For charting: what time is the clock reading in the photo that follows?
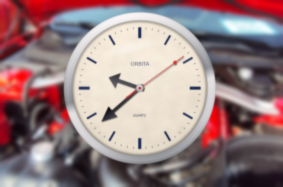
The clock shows 9:38:09
